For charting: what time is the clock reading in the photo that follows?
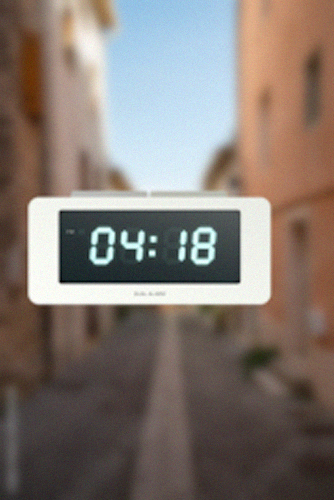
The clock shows 4:18
